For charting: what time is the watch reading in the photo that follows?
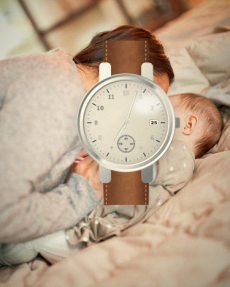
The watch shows 7:03
